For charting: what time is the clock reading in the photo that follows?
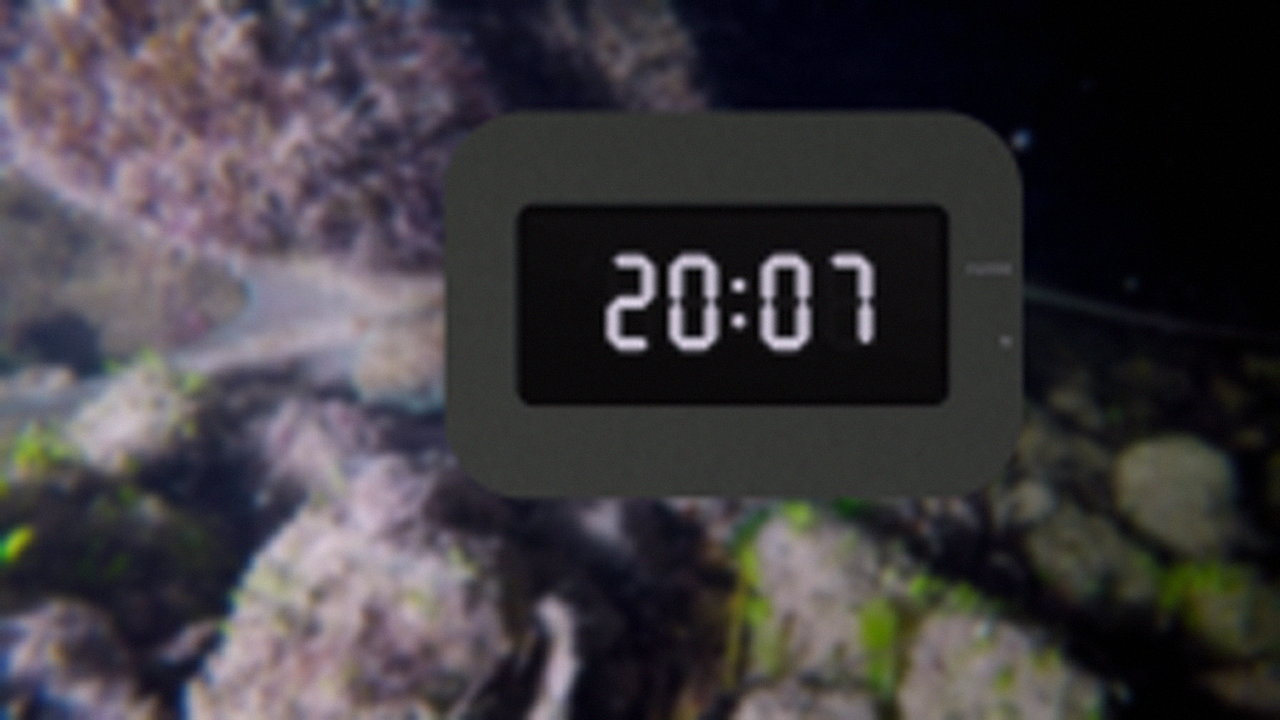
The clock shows 20:07
